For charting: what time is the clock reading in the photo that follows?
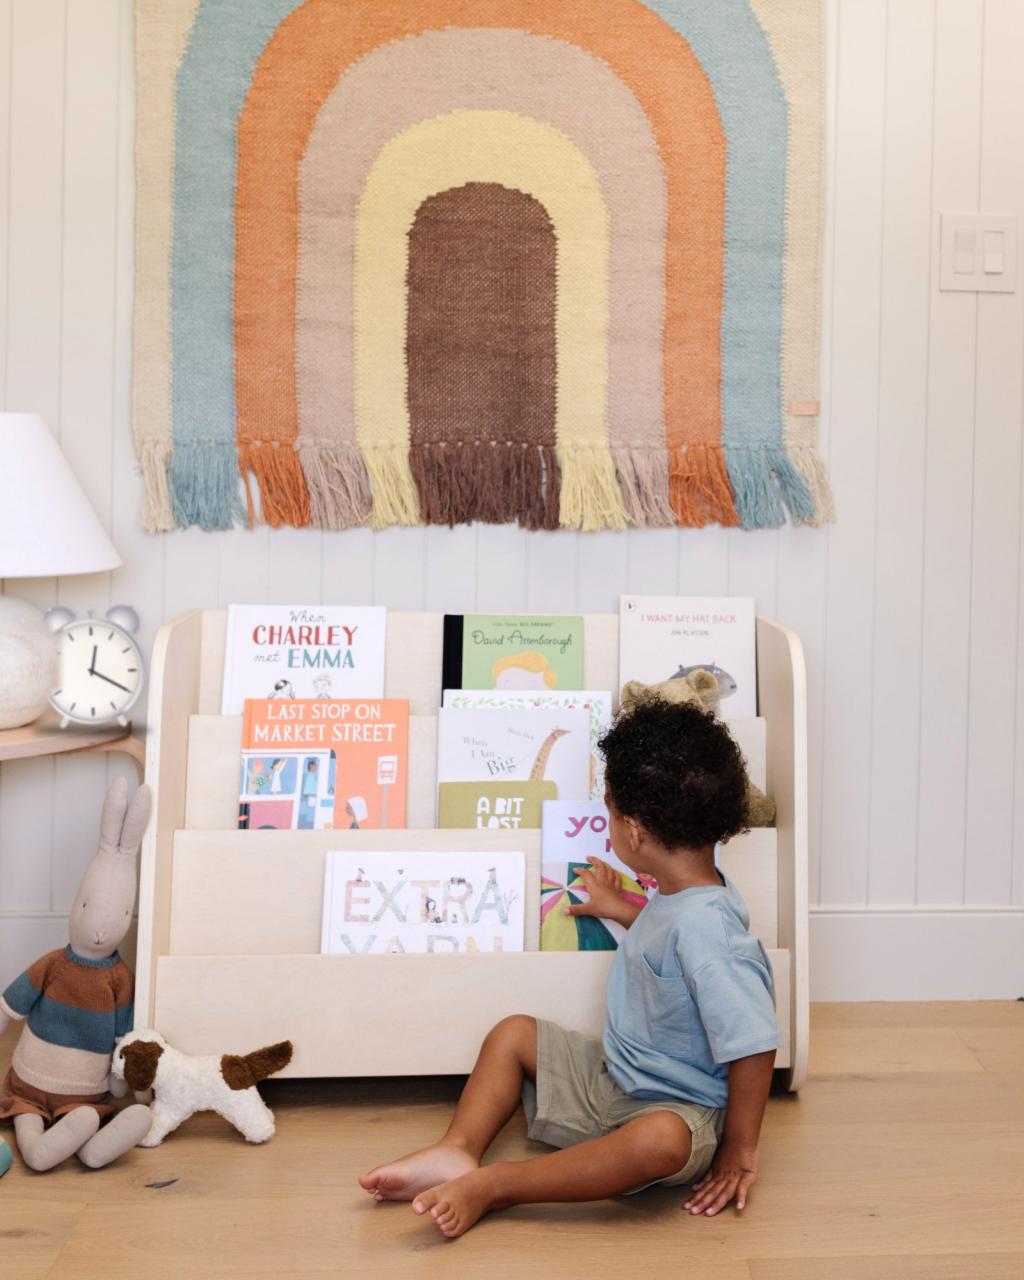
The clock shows 12:20
